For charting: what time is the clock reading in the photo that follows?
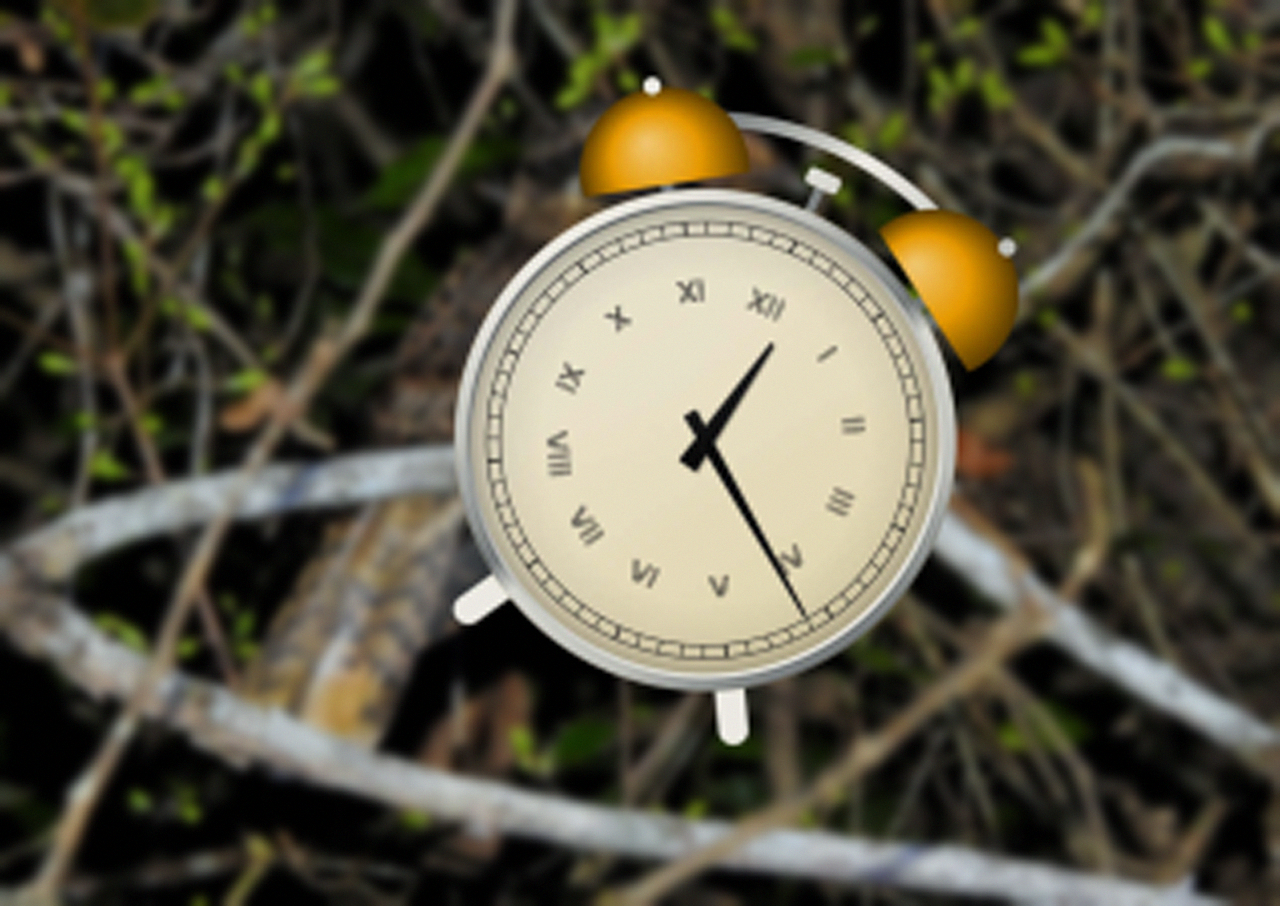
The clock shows 12:21
